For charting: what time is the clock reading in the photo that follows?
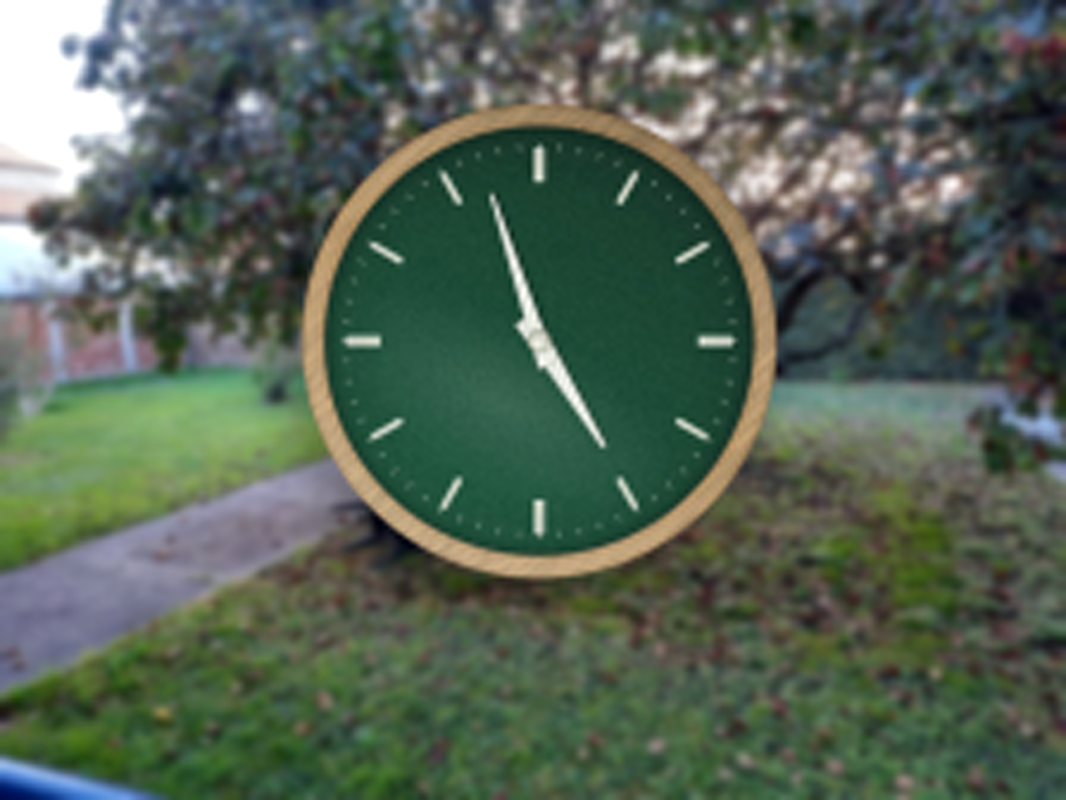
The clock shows 4:57
